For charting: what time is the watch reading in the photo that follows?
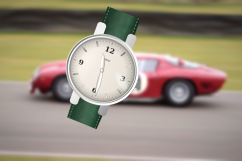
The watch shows 11:29
